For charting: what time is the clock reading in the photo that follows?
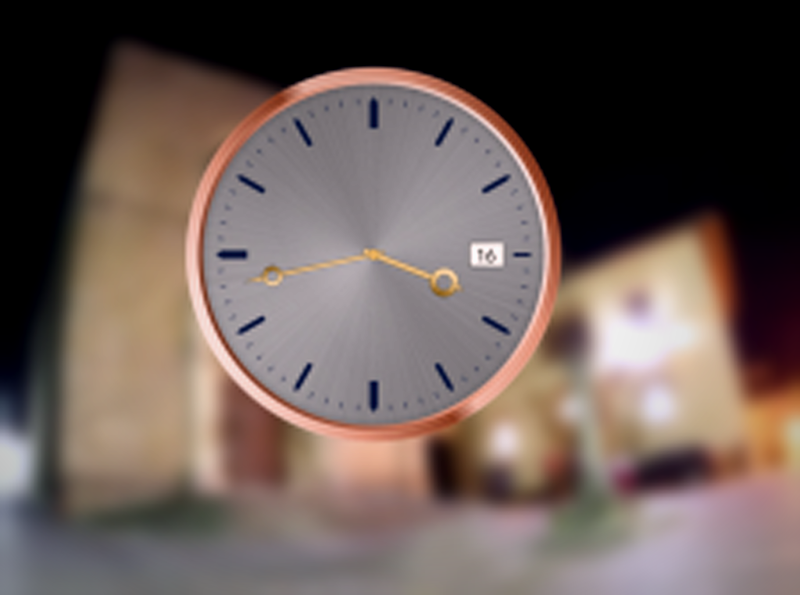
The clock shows 3:43
